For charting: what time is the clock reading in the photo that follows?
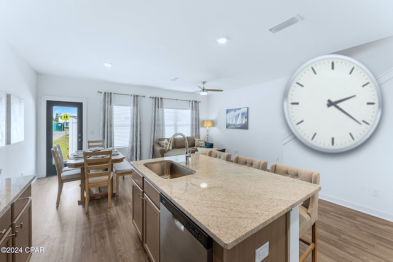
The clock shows 2:21
